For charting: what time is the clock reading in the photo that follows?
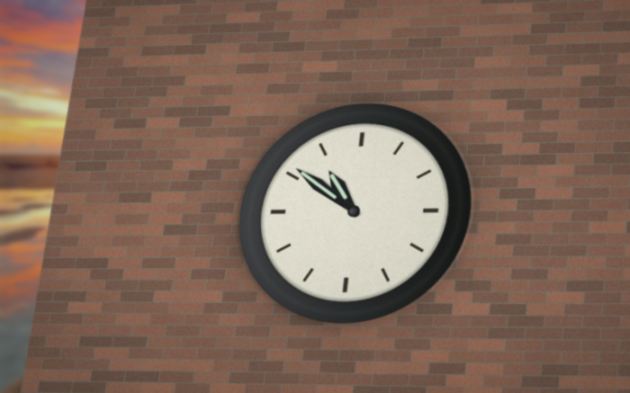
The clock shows 10:51
